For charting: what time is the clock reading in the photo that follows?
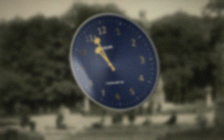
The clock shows 10:57
